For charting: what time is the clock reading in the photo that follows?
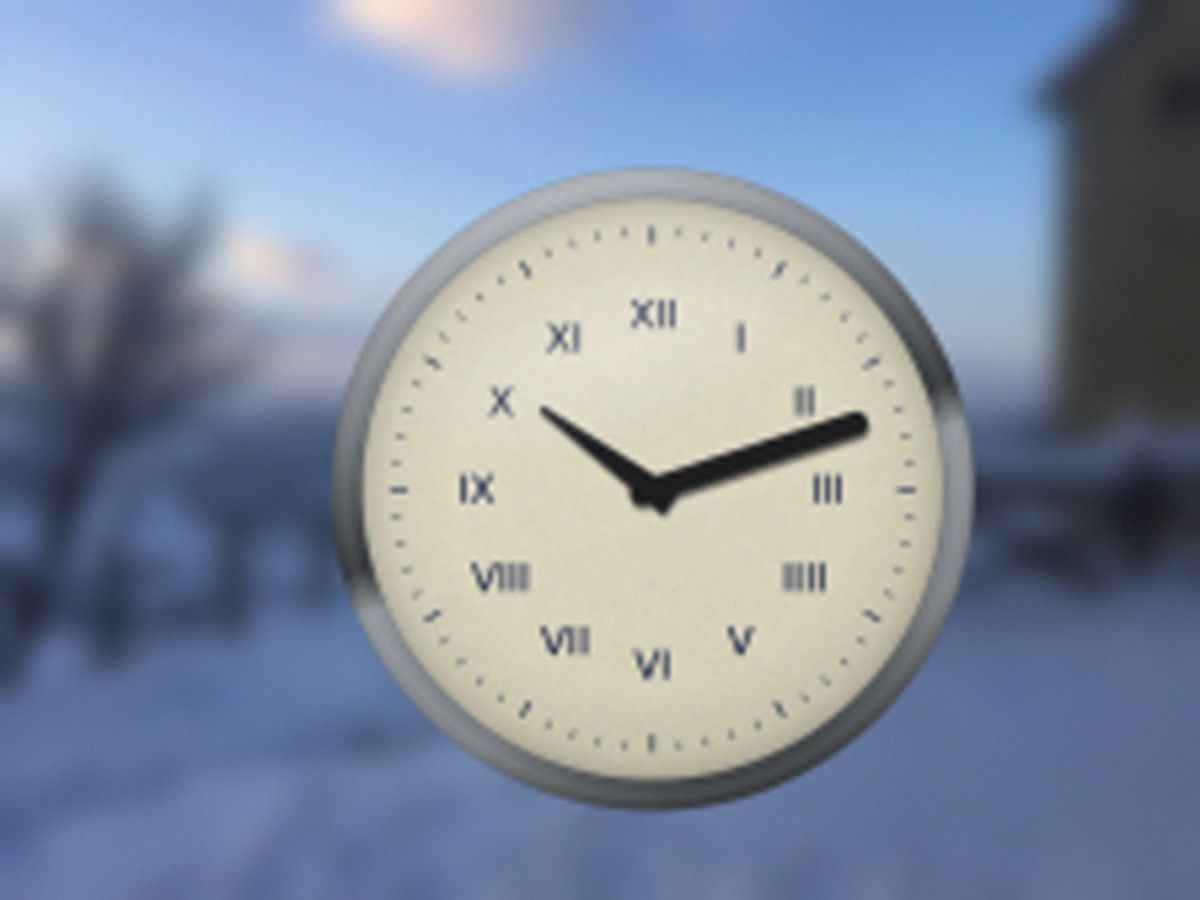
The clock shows 10:12
